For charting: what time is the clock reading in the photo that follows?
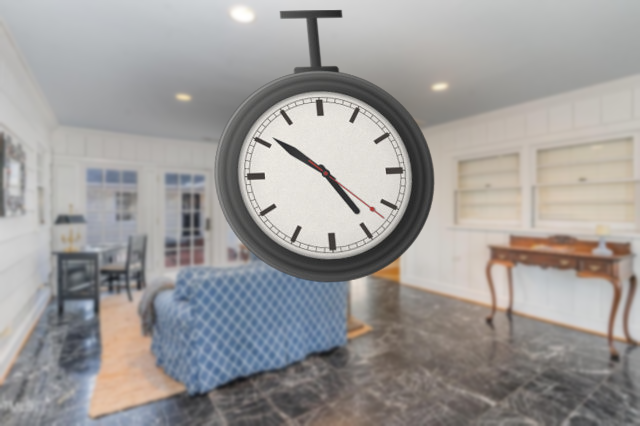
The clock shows 4:51:22
